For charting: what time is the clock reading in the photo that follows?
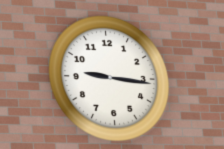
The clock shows 9:16
